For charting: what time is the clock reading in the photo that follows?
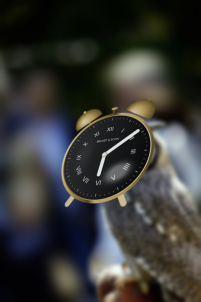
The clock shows 6:09
